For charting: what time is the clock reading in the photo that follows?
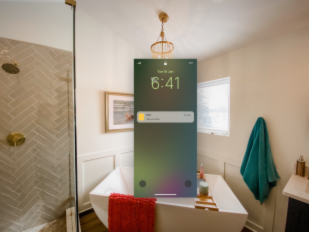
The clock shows 6:41
